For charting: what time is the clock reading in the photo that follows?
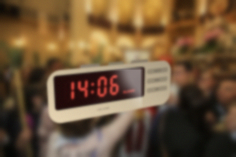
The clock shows 14:06
